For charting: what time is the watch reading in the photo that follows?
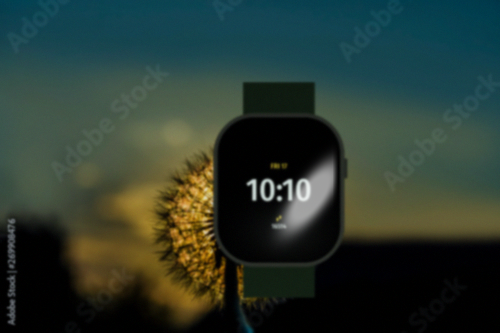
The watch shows 10:10
